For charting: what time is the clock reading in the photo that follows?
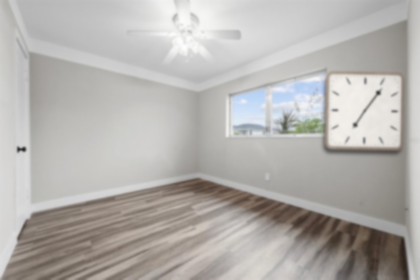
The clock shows 7:06
